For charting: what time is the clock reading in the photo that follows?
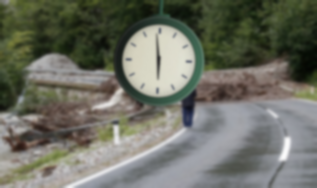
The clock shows 5:59
